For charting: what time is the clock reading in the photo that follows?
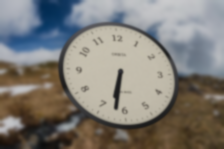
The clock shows 6:32
